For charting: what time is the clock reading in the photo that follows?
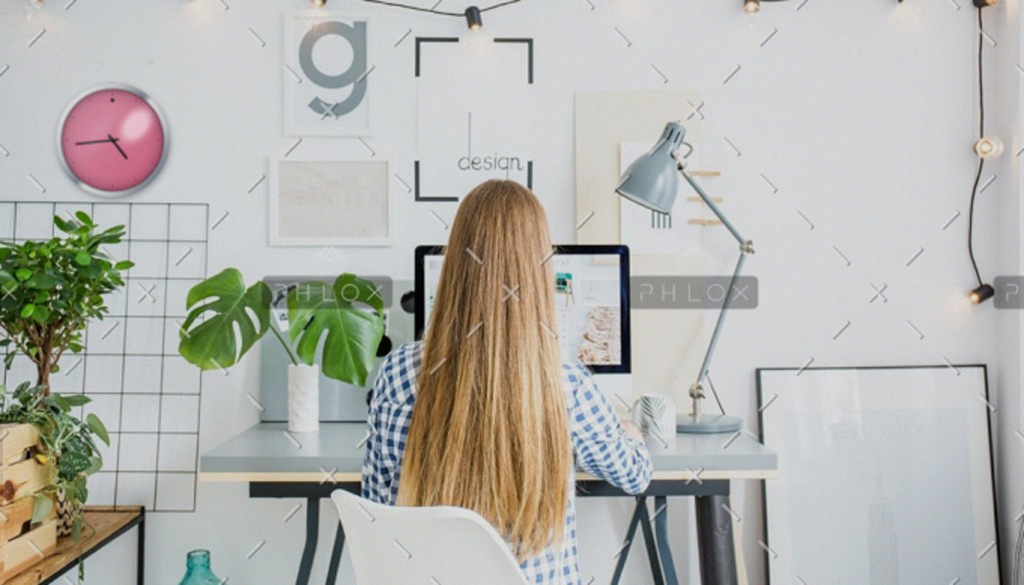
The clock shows 4:44
